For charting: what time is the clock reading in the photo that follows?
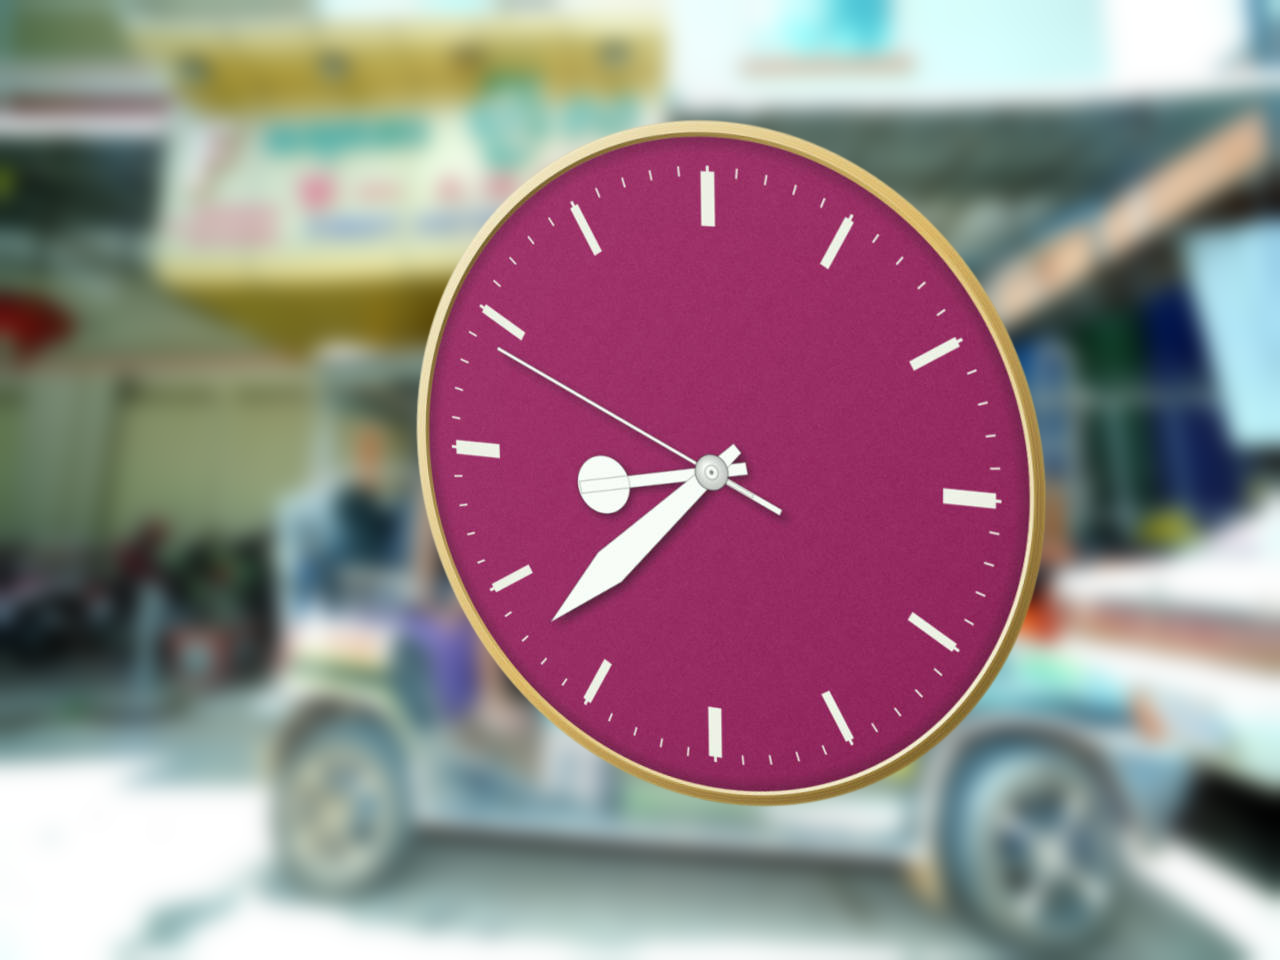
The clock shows 8:37:49
